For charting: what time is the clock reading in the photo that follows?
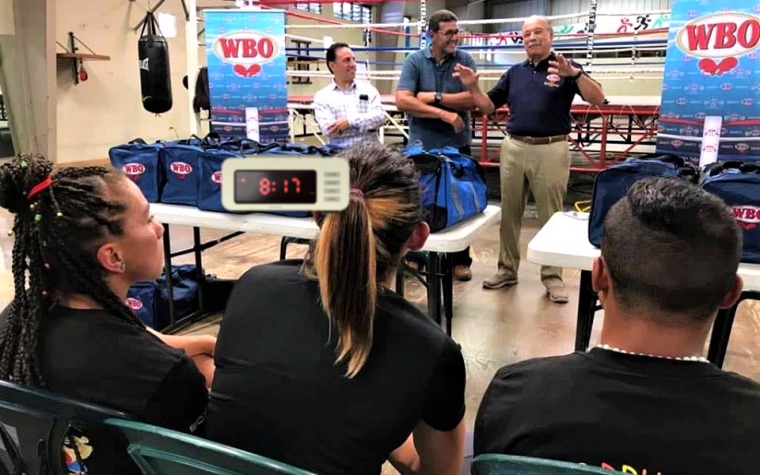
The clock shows 8:17
